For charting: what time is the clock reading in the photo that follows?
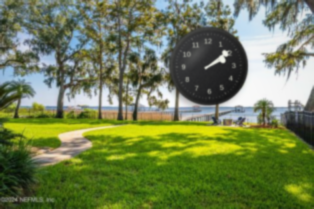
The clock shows 2:09
